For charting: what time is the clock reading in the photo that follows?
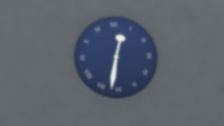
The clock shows 12:32
